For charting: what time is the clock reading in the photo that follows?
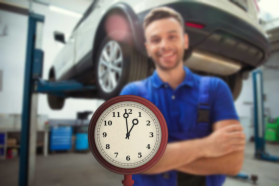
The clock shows 12:59
